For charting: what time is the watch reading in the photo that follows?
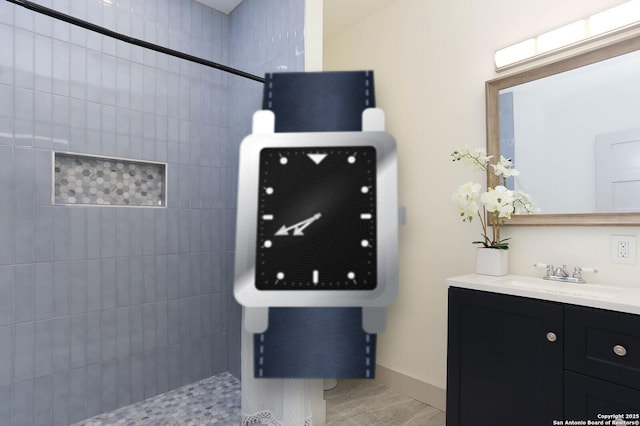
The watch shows 7:41
